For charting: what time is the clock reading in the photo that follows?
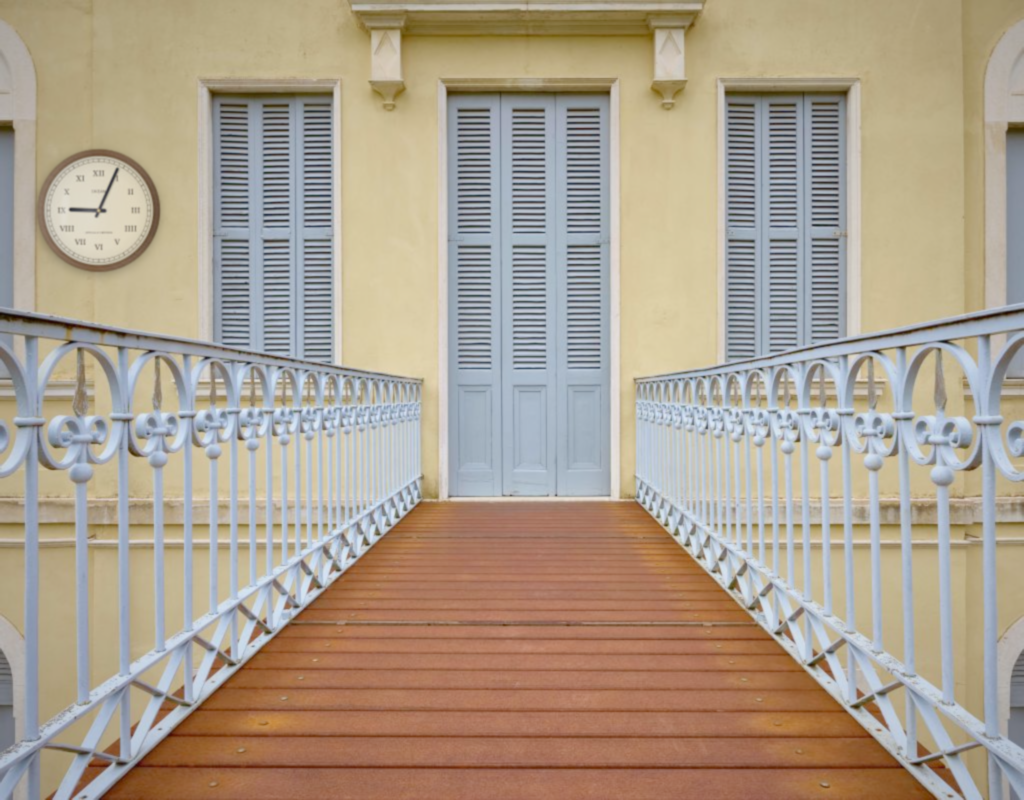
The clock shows 9:04
